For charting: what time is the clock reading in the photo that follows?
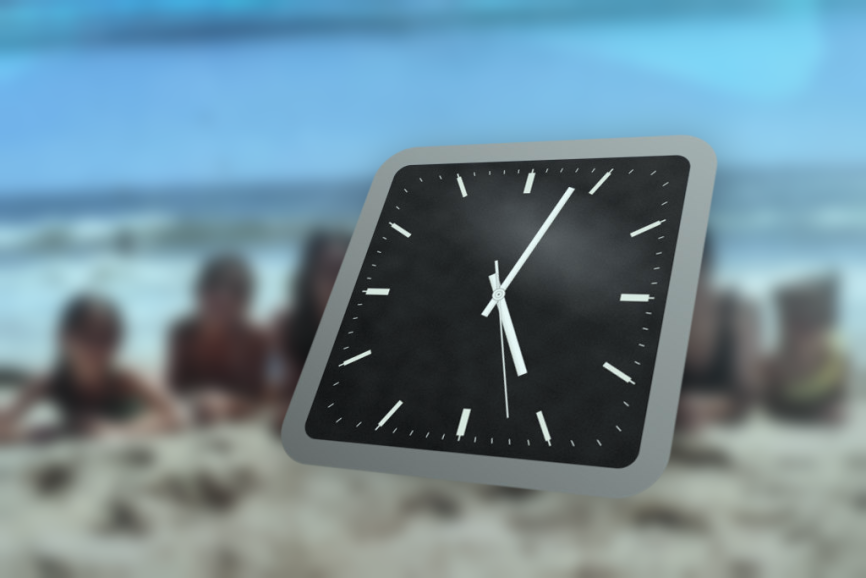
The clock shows 5:03:27
